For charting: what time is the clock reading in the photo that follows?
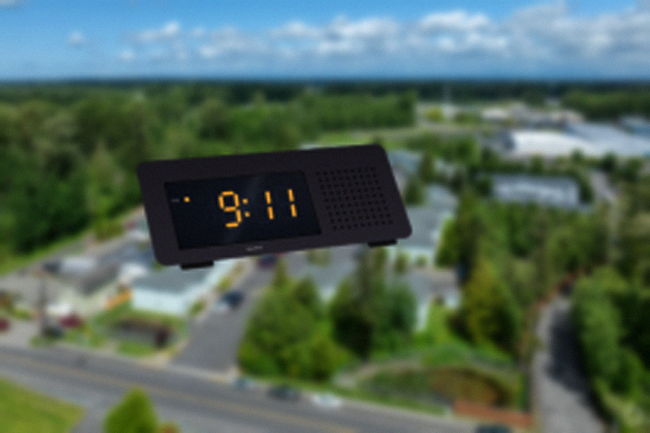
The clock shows 9:11
